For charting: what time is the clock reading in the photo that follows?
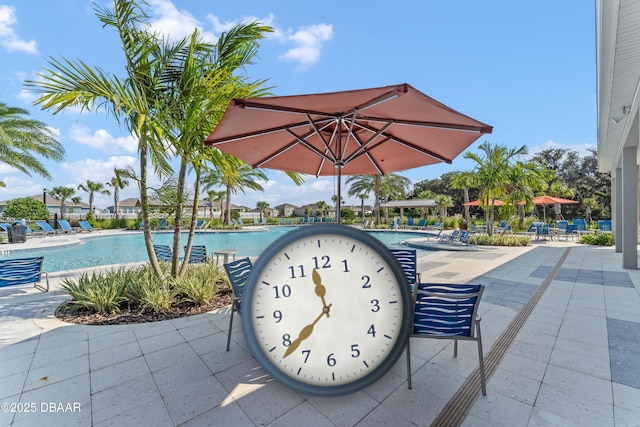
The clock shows 11:38
